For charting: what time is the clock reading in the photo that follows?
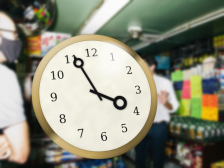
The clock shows 3:56
